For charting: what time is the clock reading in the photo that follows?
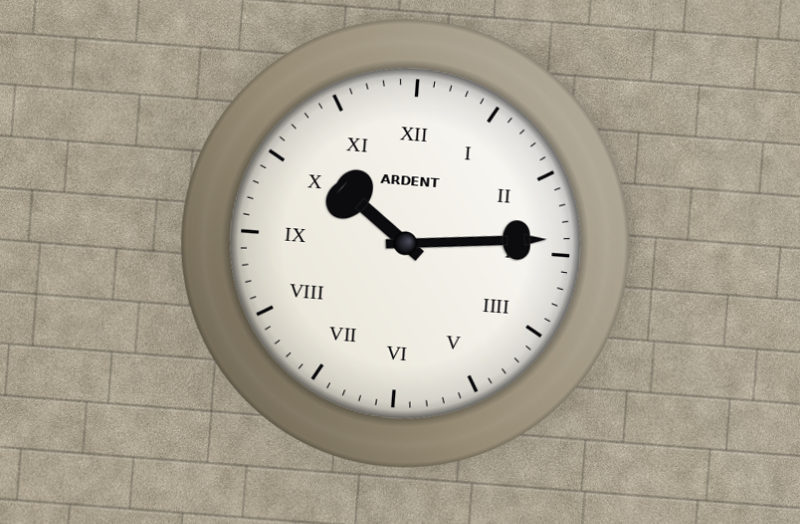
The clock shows 10:14
